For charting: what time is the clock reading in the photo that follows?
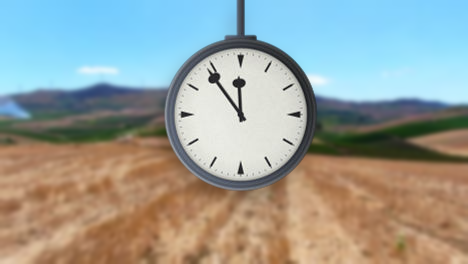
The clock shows 11:54
